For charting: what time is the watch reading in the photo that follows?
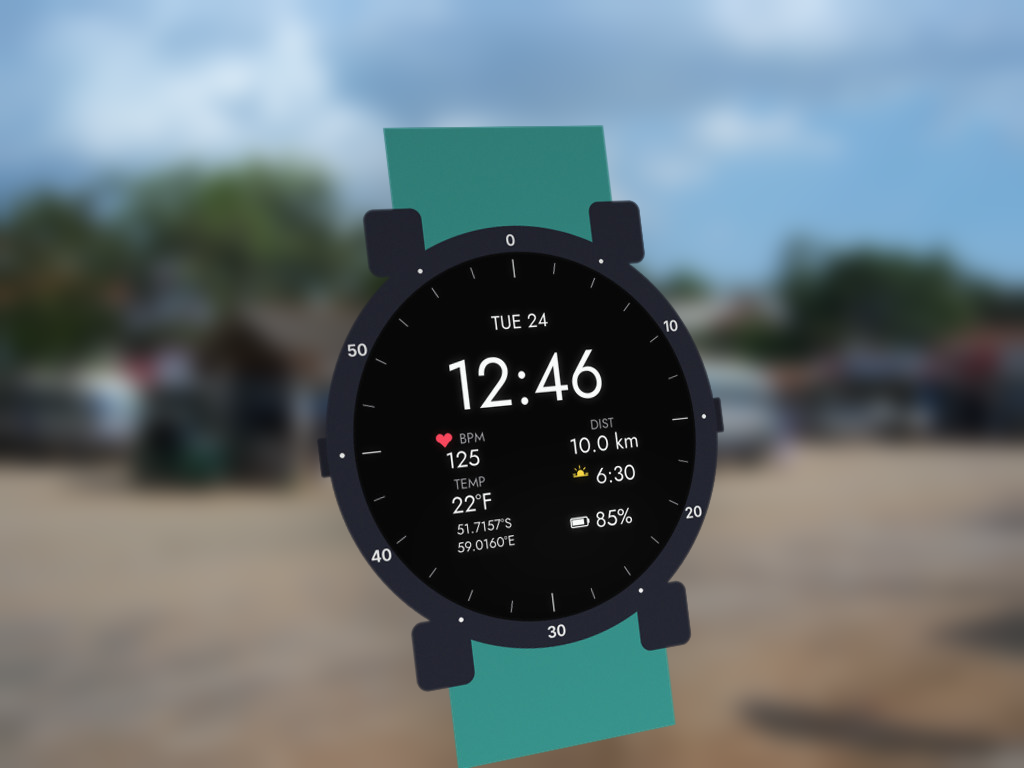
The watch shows 12:46
